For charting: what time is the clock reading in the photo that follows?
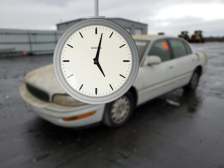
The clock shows 5:02
